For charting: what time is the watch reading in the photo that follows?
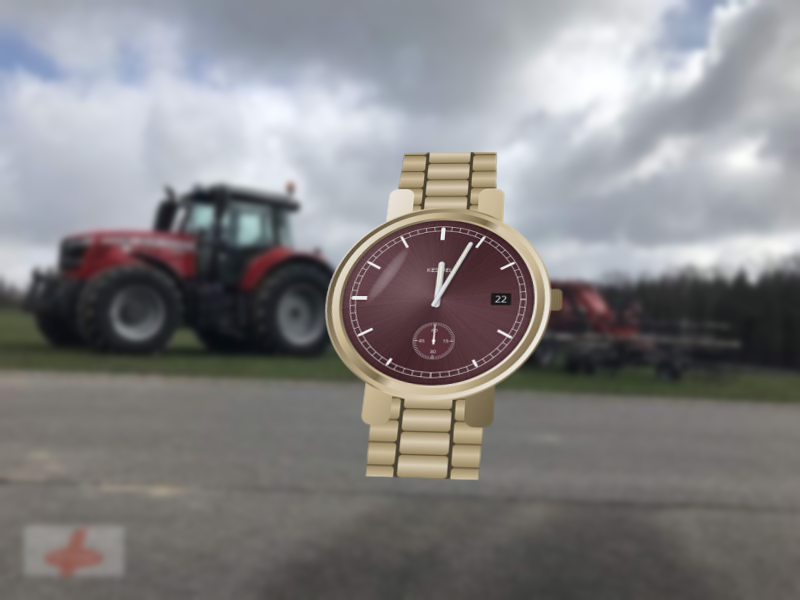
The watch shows 12:04
